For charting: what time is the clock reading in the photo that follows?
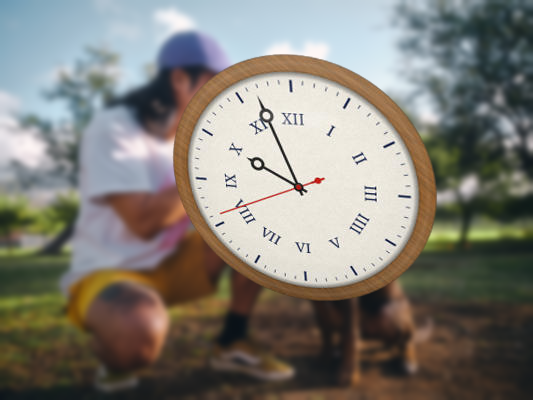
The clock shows 9:56:41
